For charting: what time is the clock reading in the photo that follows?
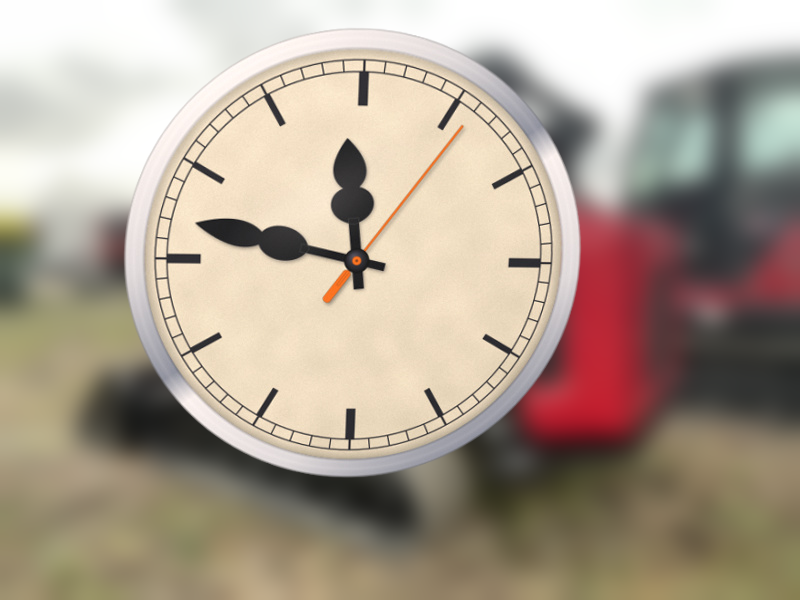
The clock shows 11:47:06
